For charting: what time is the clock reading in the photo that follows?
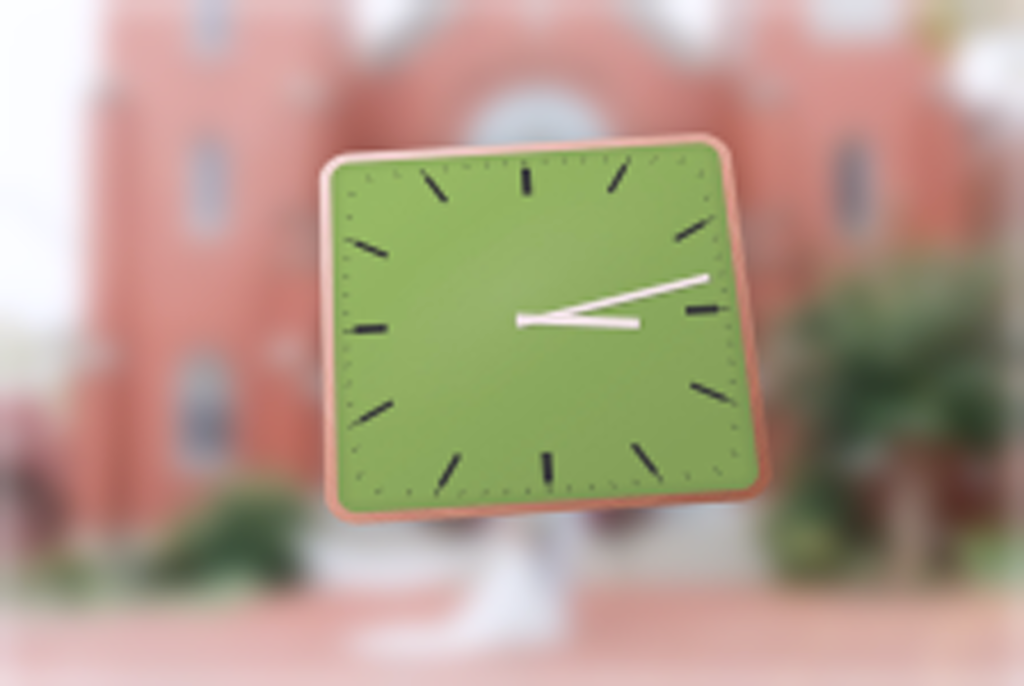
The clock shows 3:13
